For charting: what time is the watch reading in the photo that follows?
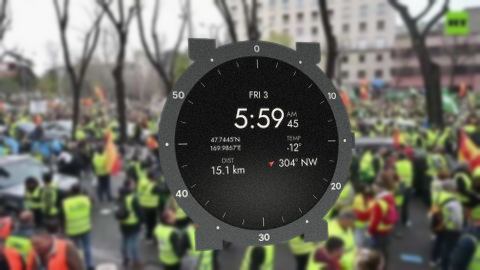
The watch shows 5:59:45
